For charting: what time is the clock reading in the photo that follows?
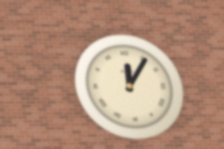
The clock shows 12:06
